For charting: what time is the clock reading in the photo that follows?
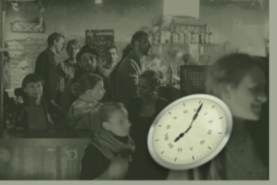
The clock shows 7:01
